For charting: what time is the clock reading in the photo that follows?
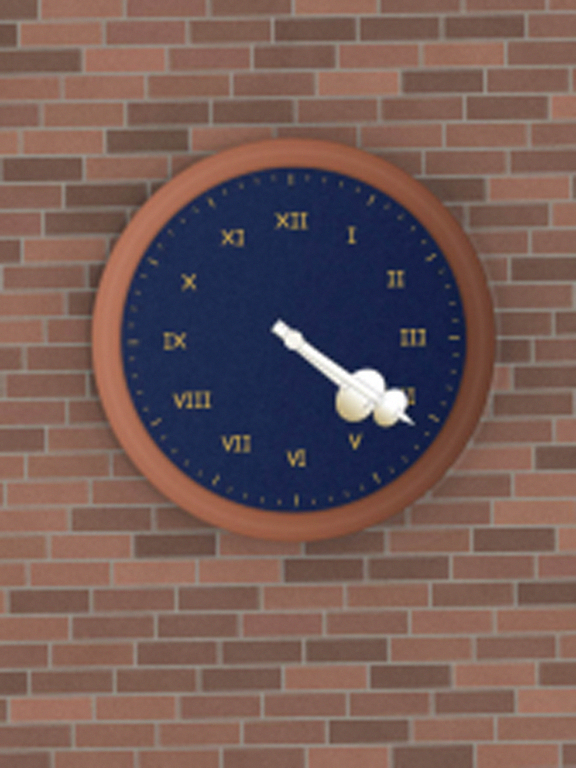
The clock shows 4:21
